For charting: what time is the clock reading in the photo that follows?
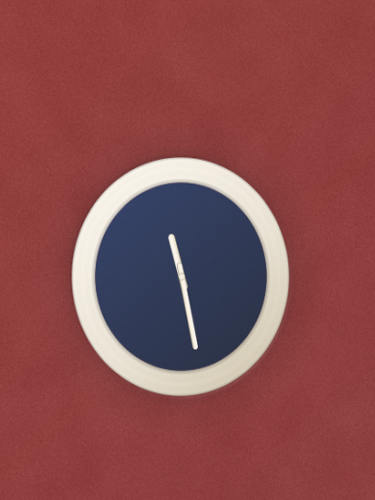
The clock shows 11:28
